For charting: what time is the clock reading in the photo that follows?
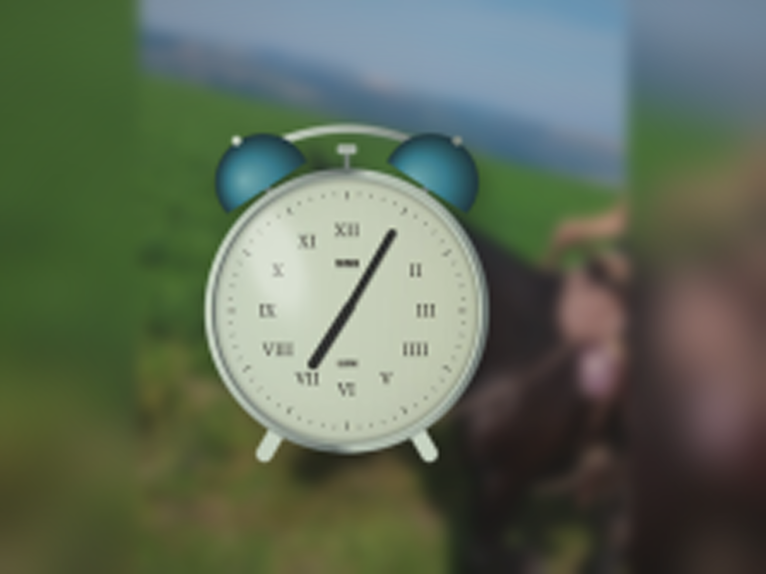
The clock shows 7:05
